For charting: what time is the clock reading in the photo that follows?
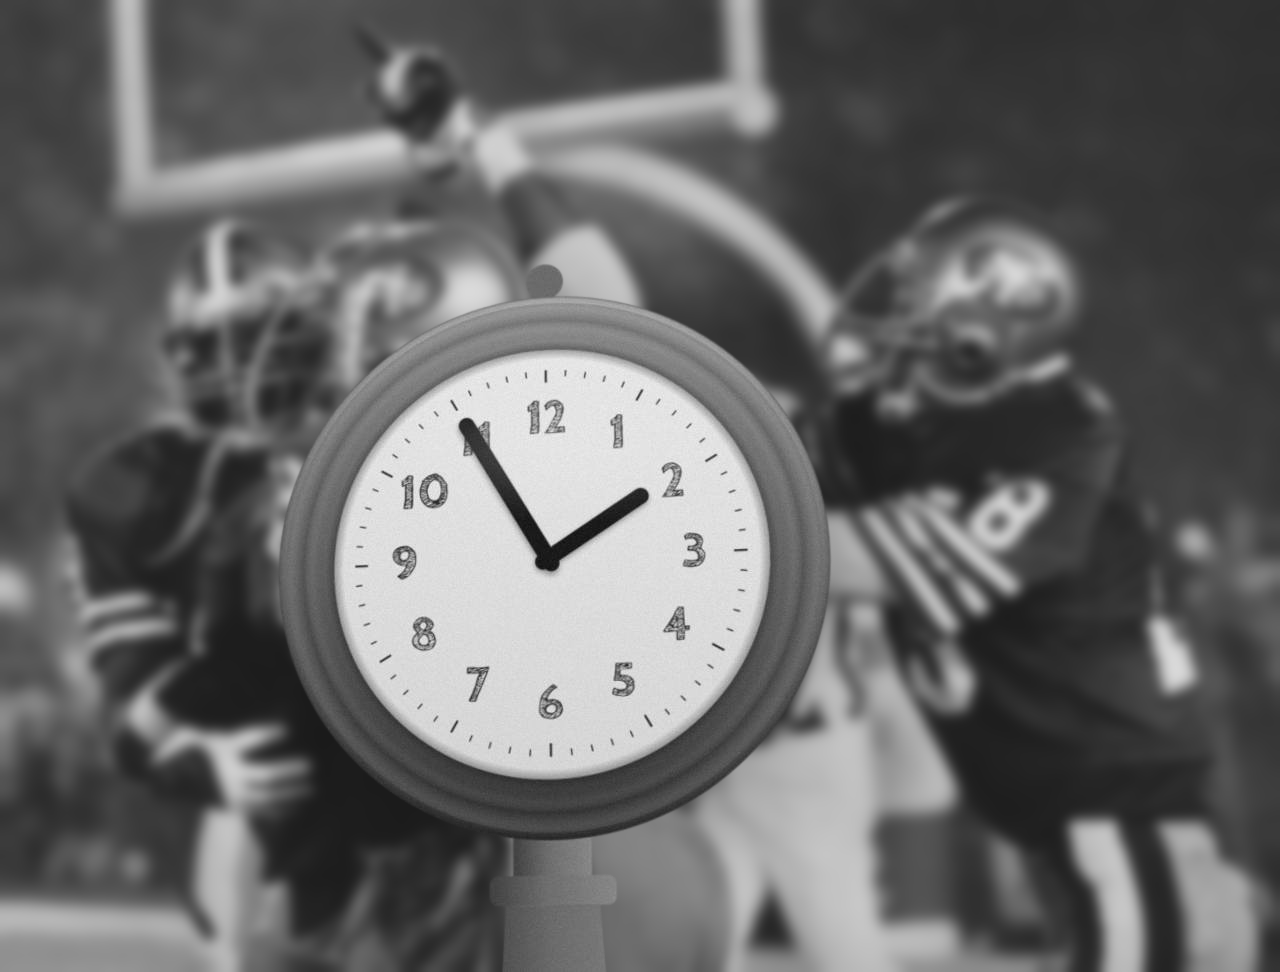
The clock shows 1:55
